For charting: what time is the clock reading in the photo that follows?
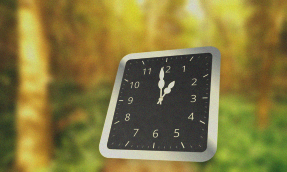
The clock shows 12:59
